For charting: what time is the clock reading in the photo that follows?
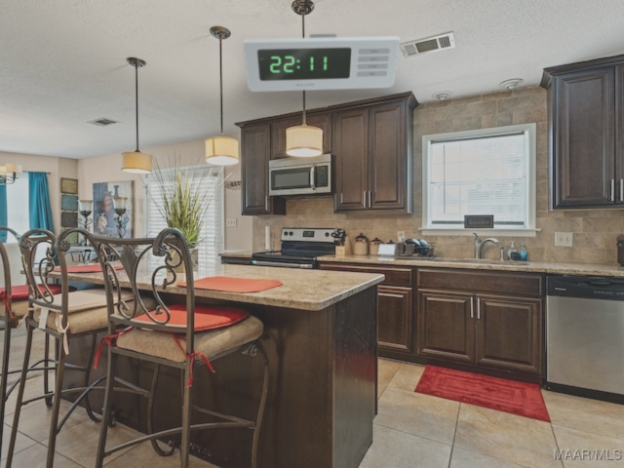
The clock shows 22:11
